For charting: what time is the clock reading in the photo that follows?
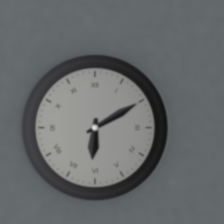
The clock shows 6:10
